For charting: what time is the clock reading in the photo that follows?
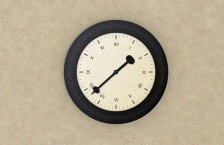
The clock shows 1:38
